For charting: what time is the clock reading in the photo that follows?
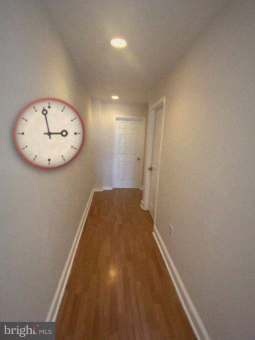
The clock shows 2:58
